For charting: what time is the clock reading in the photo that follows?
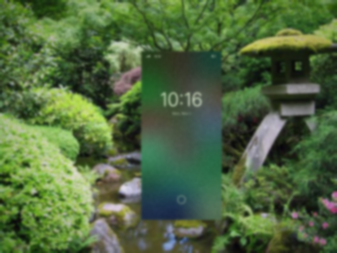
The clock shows 10:16
